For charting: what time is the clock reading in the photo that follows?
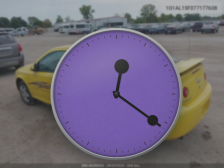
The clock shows 12:21
